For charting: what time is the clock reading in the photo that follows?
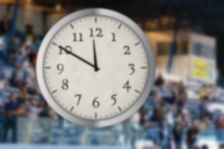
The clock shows 11:50
